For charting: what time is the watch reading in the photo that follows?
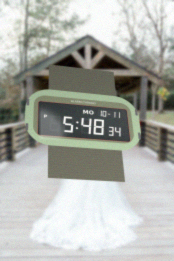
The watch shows 5:48:34
